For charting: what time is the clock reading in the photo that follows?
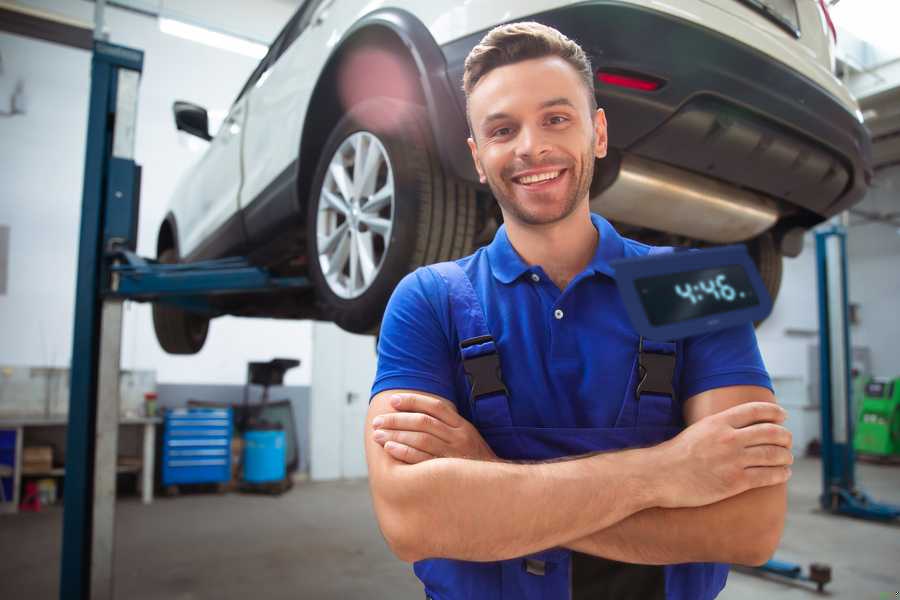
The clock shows 4:46
